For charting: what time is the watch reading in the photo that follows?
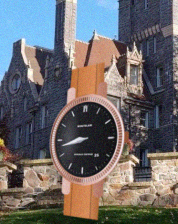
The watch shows 8:43
